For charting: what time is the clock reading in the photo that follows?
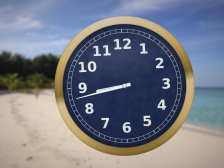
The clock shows 8:43
